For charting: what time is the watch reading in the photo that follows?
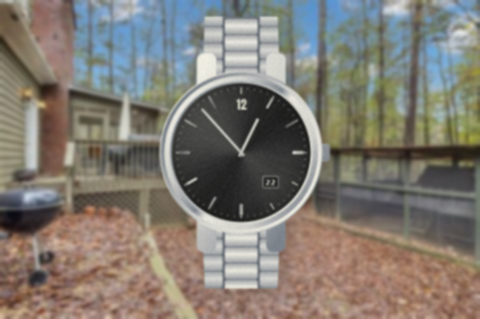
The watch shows 12:53
